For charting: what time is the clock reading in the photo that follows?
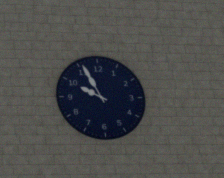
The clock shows 9:56
